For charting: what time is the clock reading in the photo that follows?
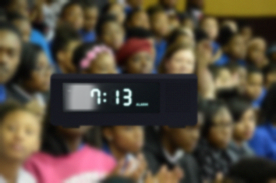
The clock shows 7:13
